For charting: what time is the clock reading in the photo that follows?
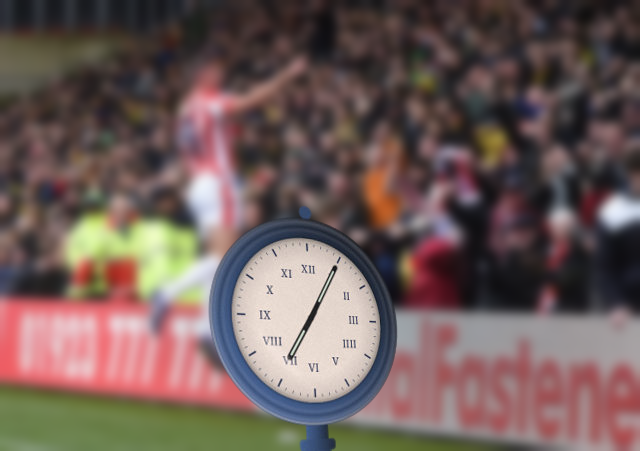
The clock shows 7:05
